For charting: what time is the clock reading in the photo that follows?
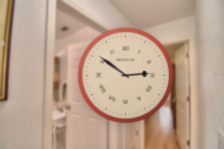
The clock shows 2:51
